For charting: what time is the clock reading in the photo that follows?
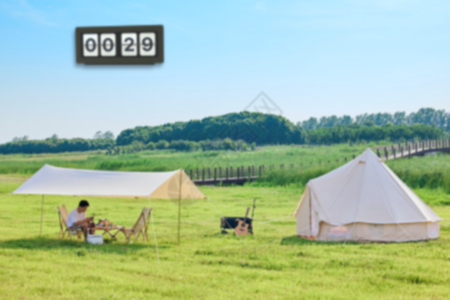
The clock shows 0:29
